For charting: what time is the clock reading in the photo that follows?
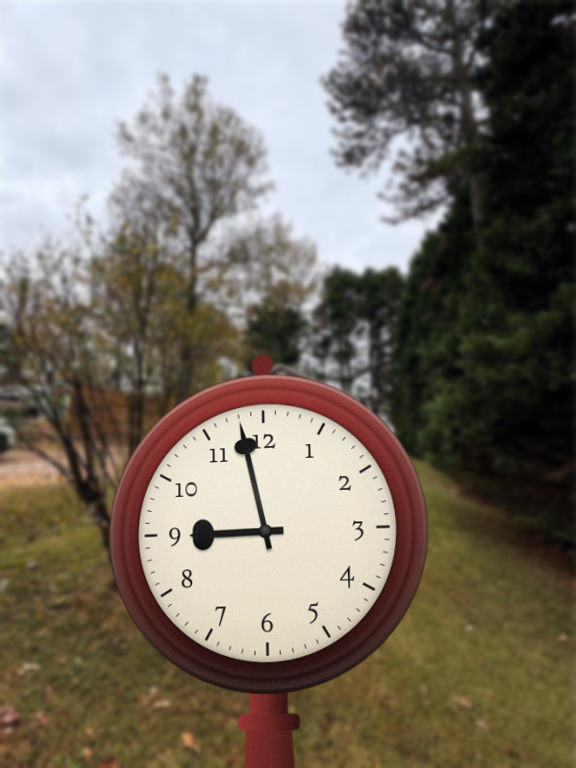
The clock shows 8:58
